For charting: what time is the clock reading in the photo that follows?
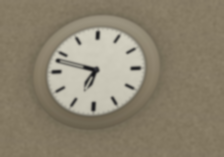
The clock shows 6:48
